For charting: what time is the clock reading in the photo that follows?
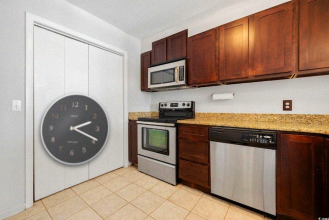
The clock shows 2:19
